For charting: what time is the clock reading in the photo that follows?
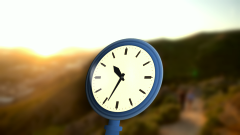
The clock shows 10:34
